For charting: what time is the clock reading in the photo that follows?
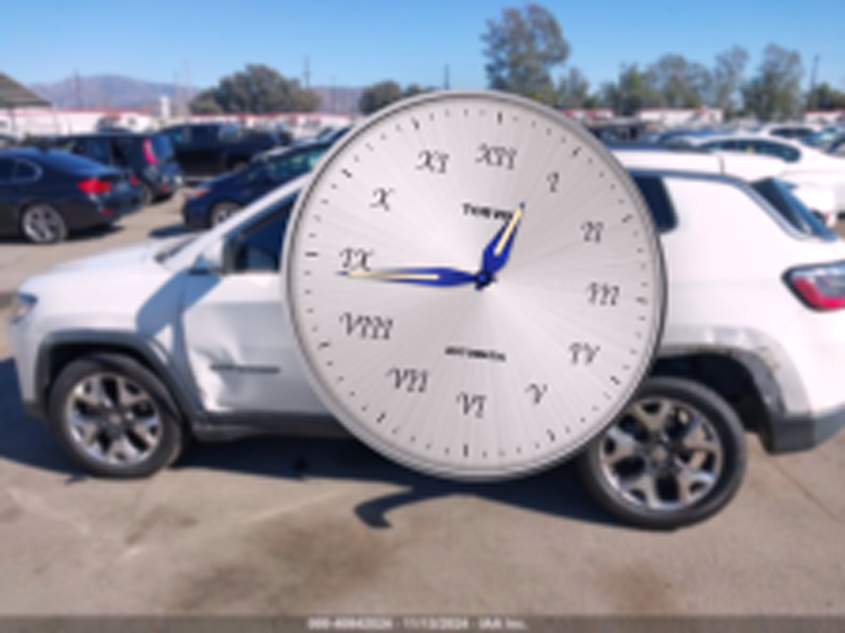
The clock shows 12:44
